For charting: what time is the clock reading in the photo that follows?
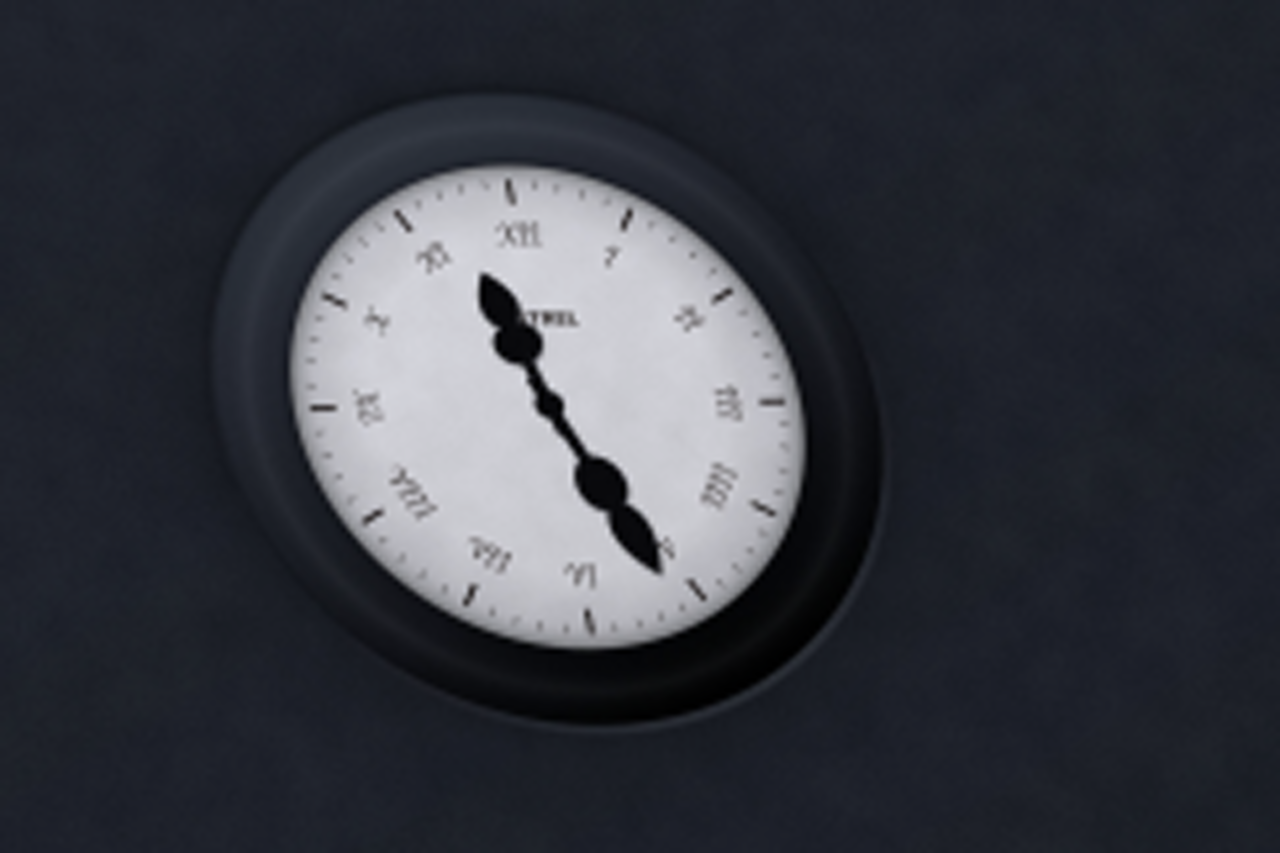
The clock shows 11:26
